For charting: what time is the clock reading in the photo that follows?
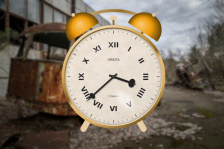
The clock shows 3:38
